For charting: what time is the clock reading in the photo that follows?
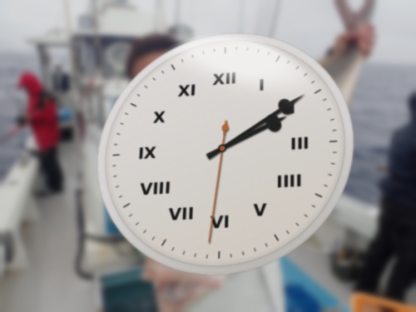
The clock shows 2:09:31
